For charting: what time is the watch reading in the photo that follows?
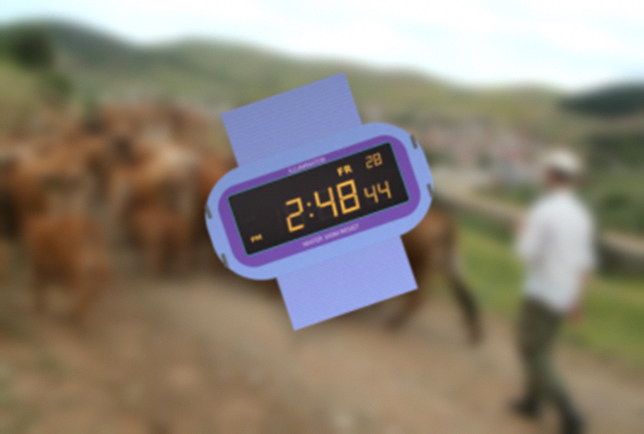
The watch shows 2:48:44
